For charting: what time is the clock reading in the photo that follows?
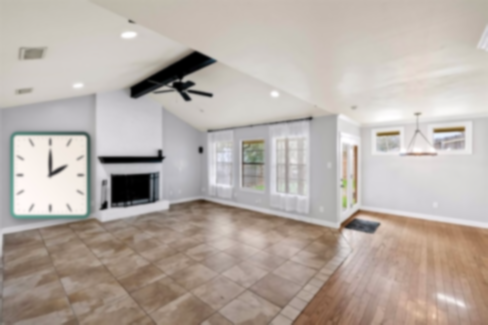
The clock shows 2:00
